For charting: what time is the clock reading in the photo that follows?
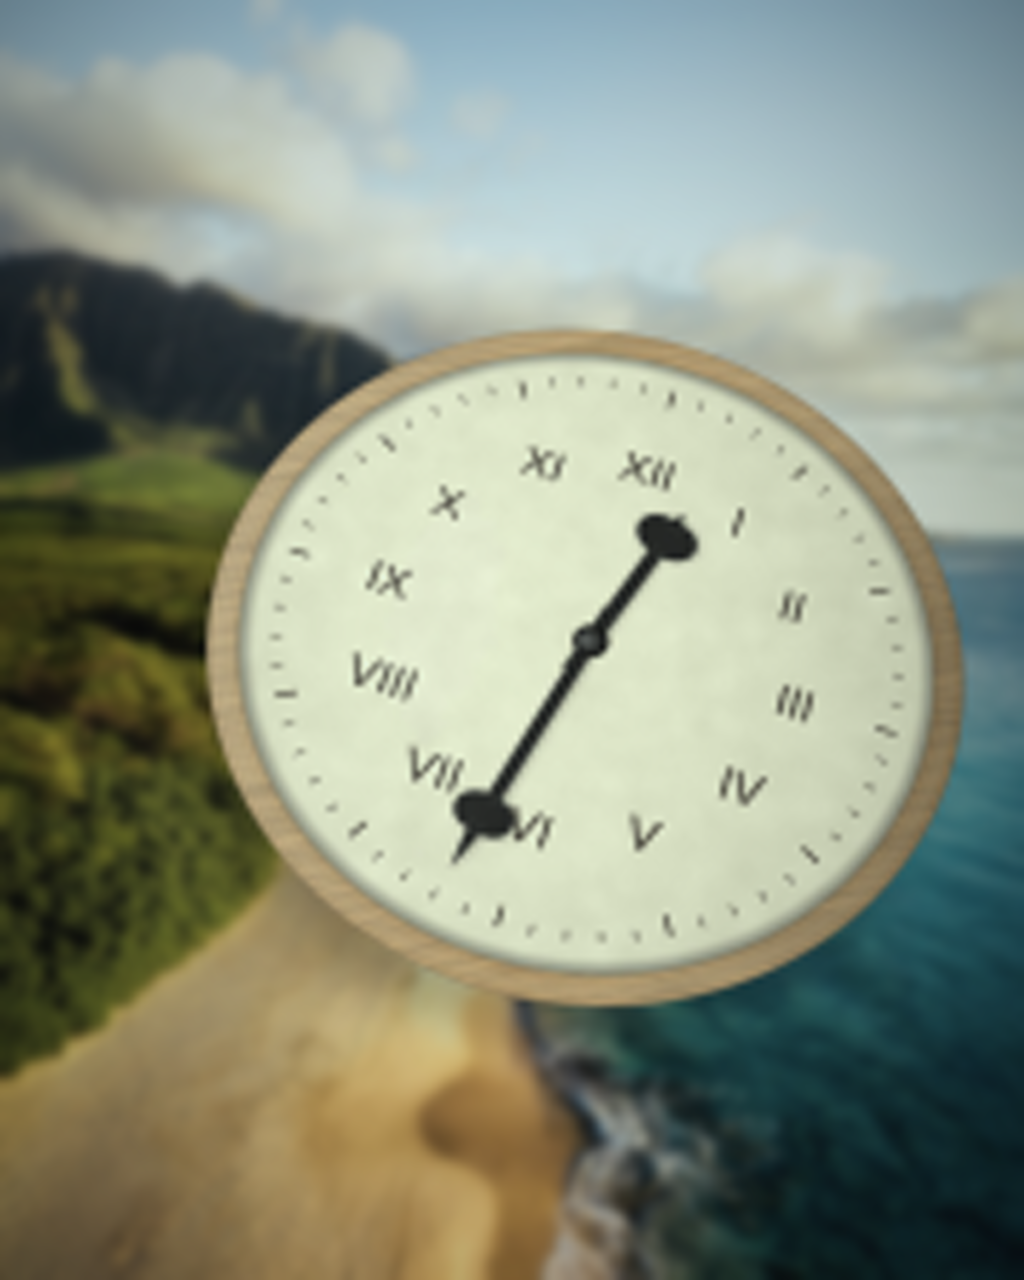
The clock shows 12:32
